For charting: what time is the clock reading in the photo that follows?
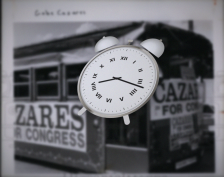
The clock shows 8:17
